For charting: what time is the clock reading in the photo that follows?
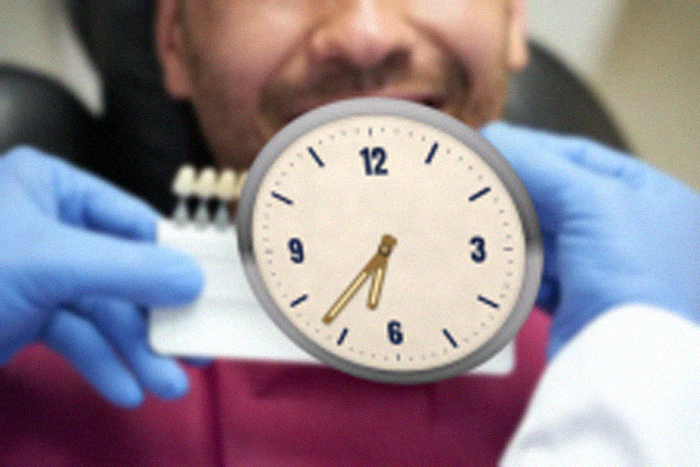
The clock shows 6:37
